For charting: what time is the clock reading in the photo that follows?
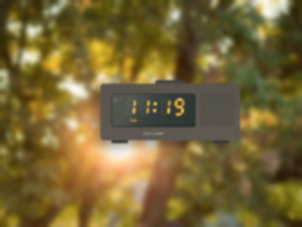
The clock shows 11:19
